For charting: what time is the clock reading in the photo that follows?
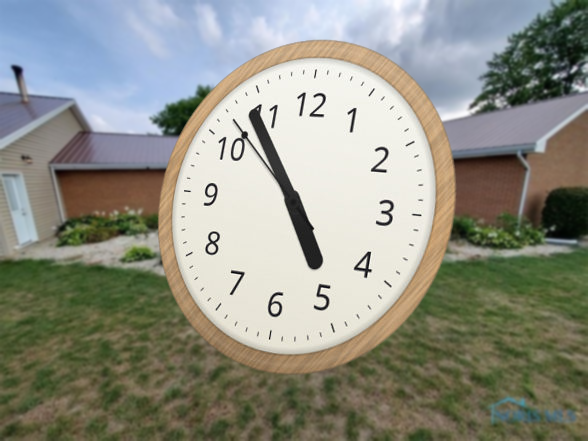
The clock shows 4:53:52
